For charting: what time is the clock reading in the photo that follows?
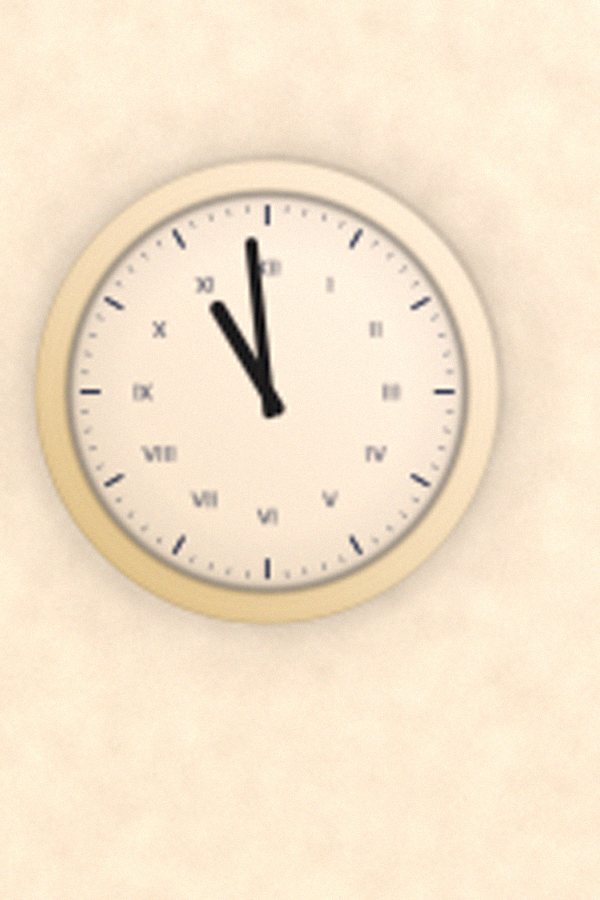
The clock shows 10:59
